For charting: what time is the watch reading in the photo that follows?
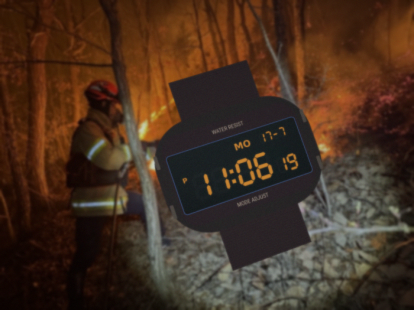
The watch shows 11:06:19
